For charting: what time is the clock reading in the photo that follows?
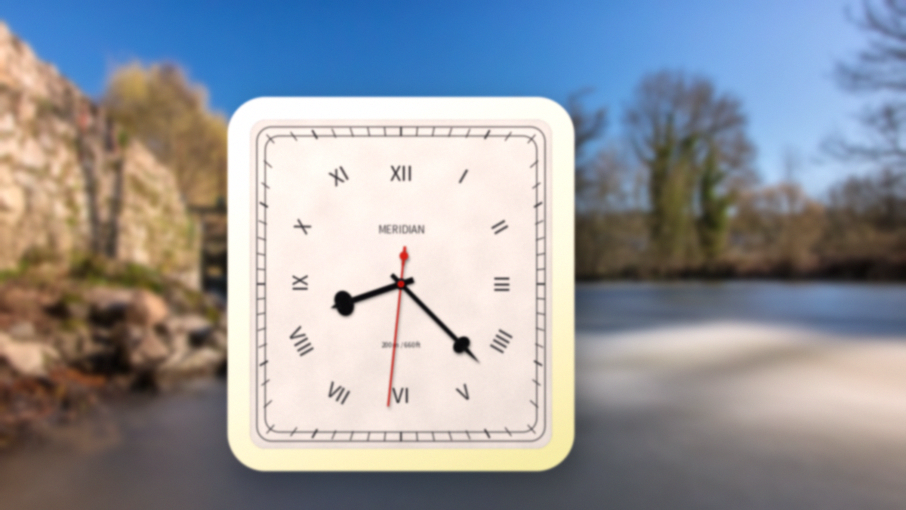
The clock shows 8:22:31
